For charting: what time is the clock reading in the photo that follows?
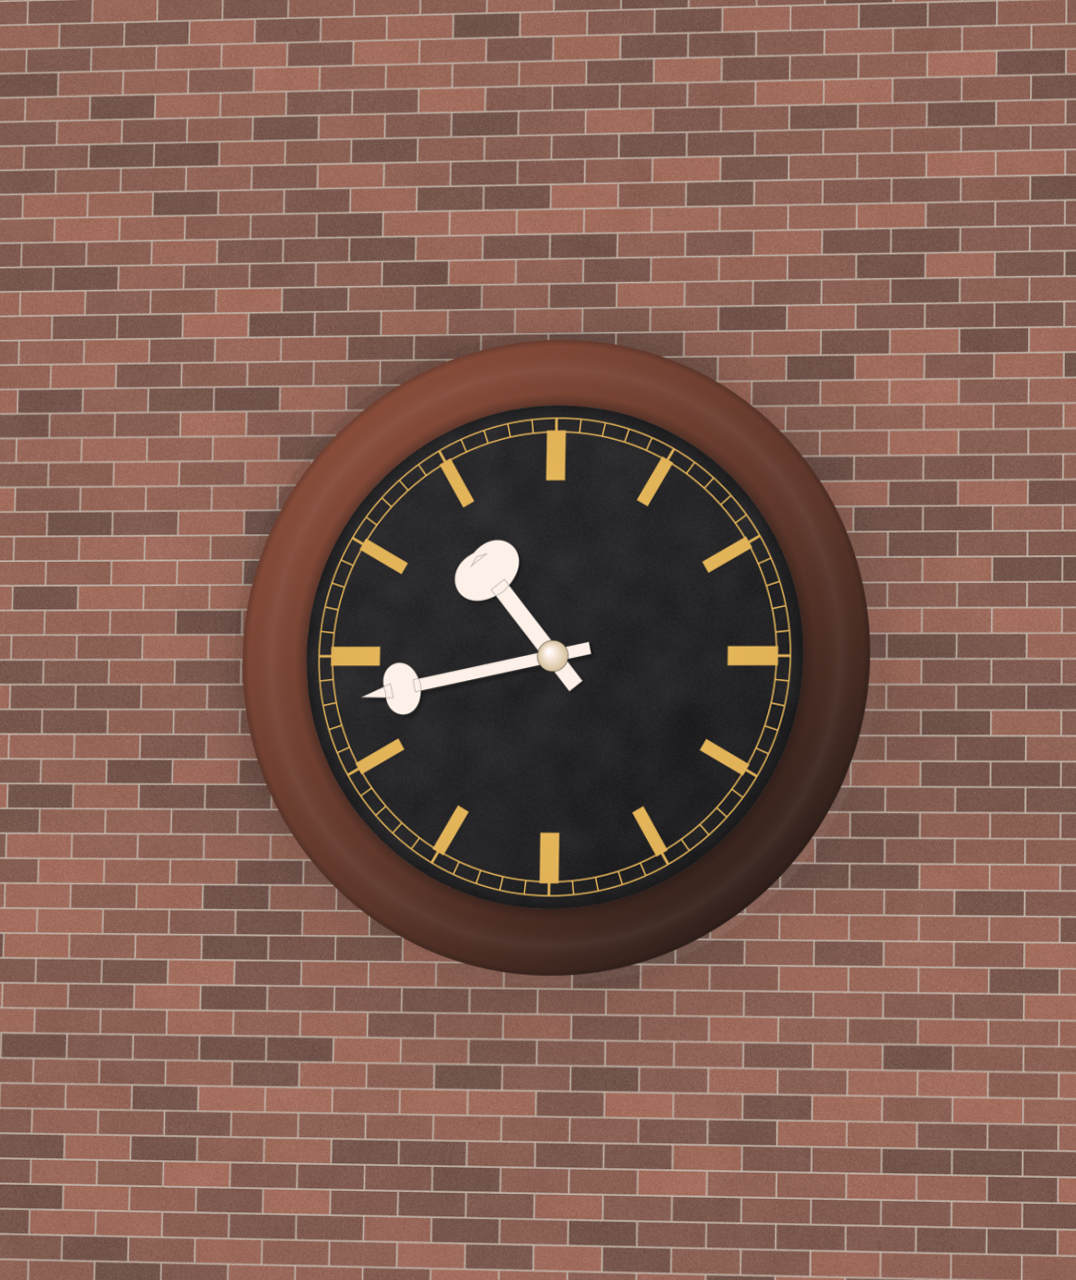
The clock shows 10:43
